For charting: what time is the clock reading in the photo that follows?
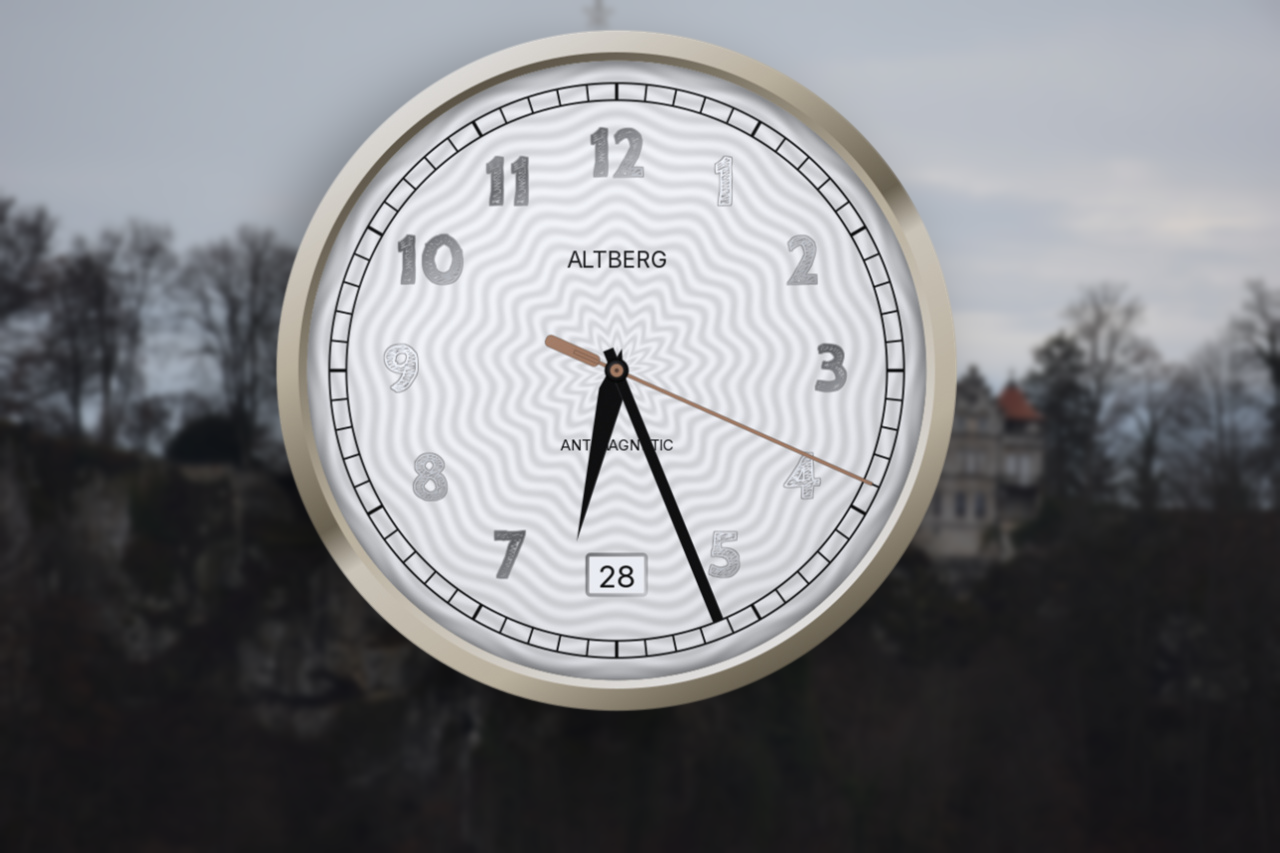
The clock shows 6:26:19
